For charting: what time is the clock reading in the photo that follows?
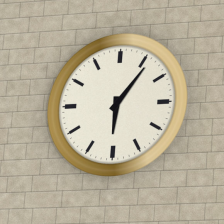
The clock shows 6:06
